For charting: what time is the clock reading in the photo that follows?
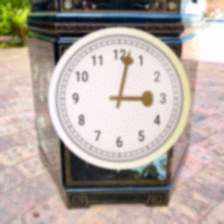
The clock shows 3:02
